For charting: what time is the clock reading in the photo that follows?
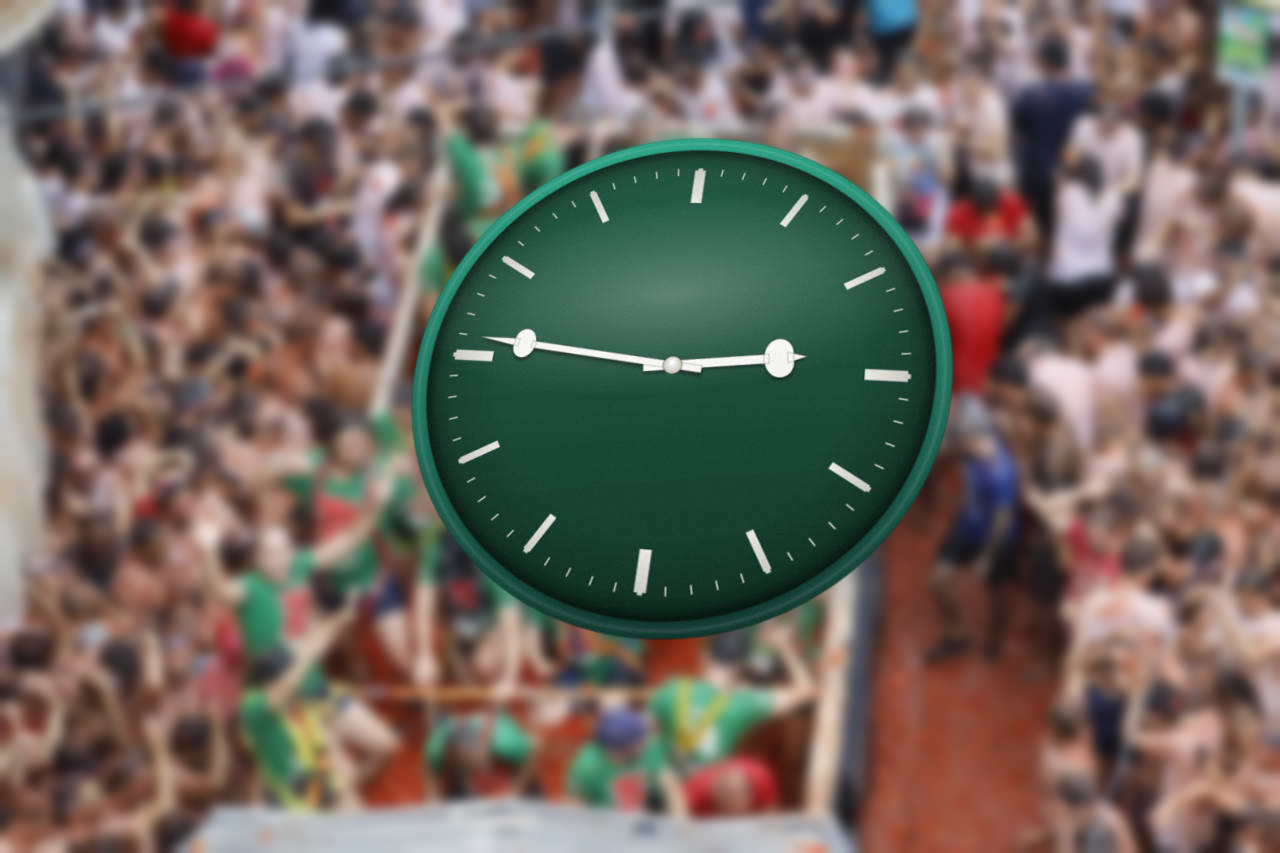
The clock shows 2:46
